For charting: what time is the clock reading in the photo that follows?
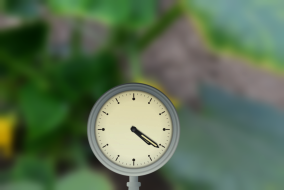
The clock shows 4:21
